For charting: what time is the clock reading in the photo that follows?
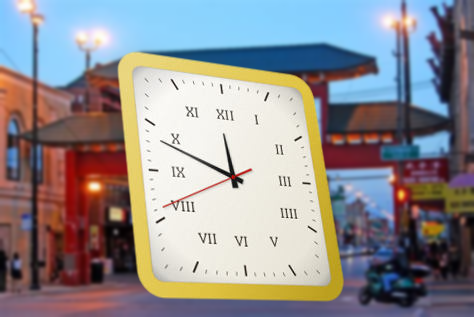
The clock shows 11:48:41
